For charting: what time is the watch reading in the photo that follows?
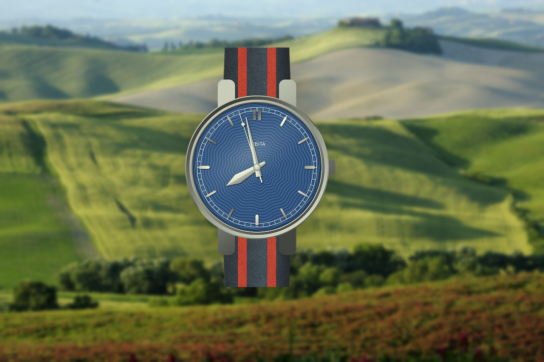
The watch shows 7:57:57
